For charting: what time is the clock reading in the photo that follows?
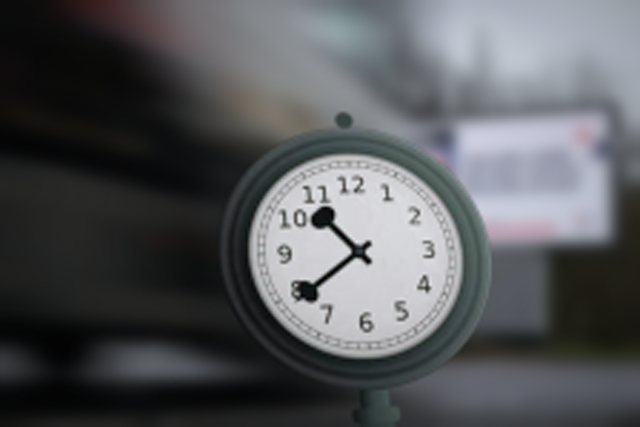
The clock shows 10:39
